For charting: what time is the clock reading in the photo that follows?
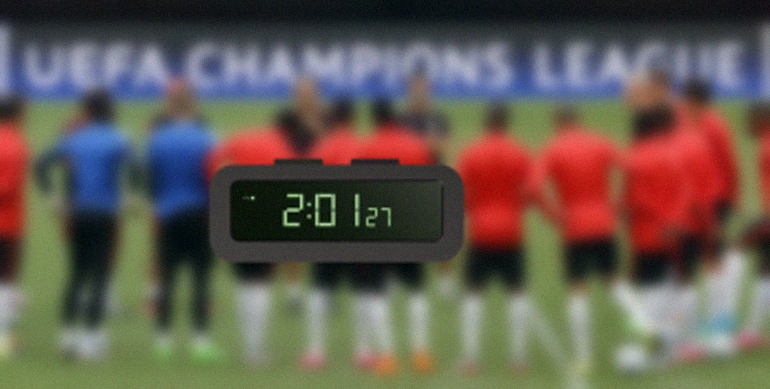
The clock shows 2:01:27
